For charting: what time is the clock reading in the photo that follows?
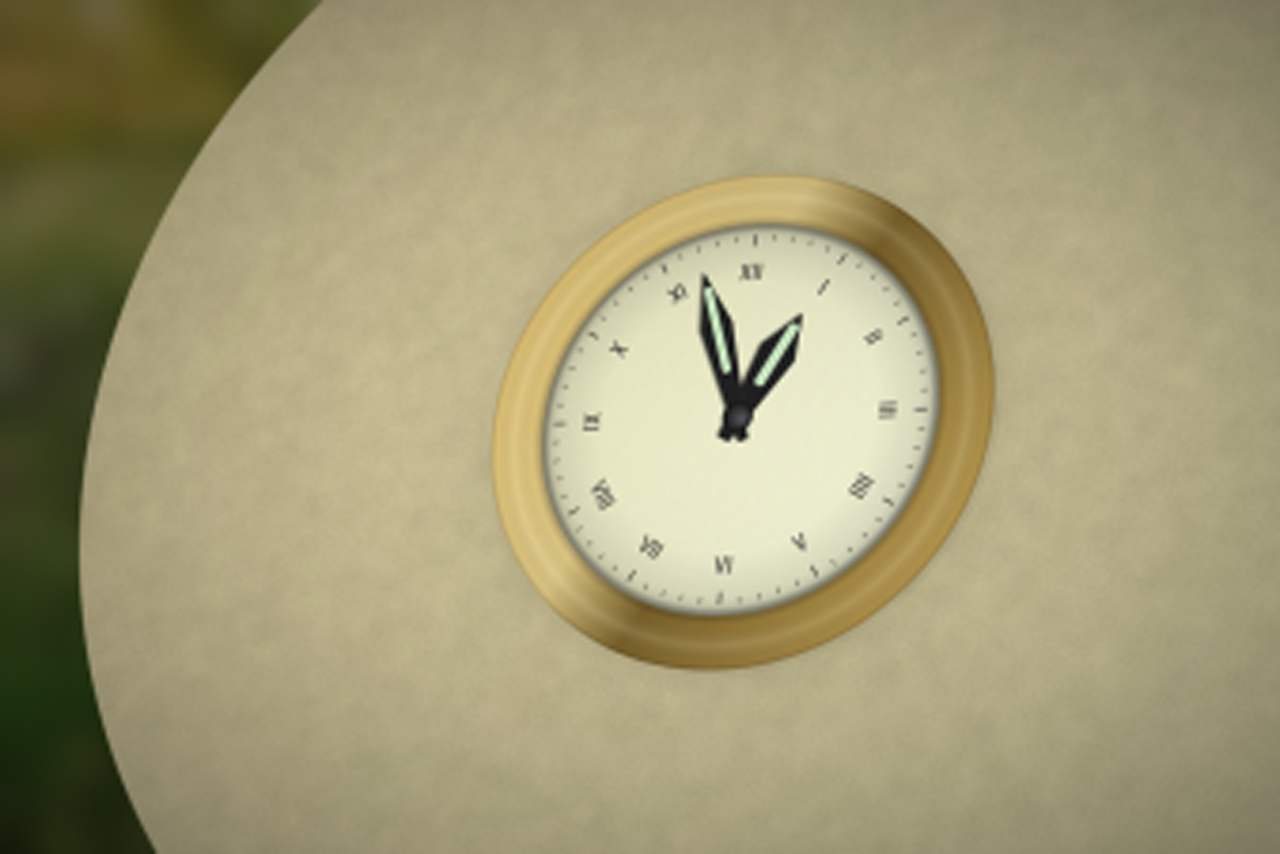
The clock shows 12:57
